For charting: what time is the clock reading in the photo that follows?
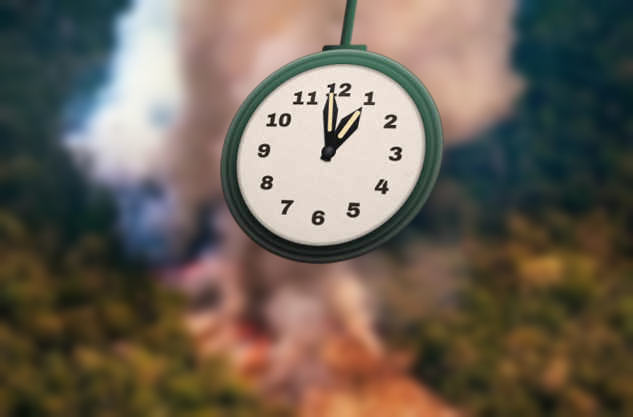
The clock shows 12:59
